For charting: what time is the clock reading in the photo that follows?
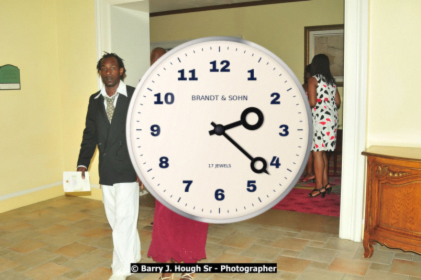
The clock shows 2:22
